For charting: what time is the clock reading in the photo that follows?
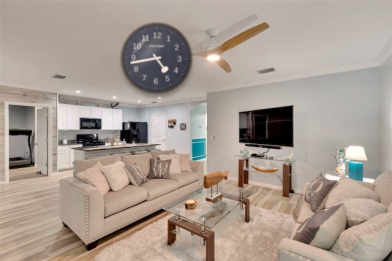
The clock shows 4:43
